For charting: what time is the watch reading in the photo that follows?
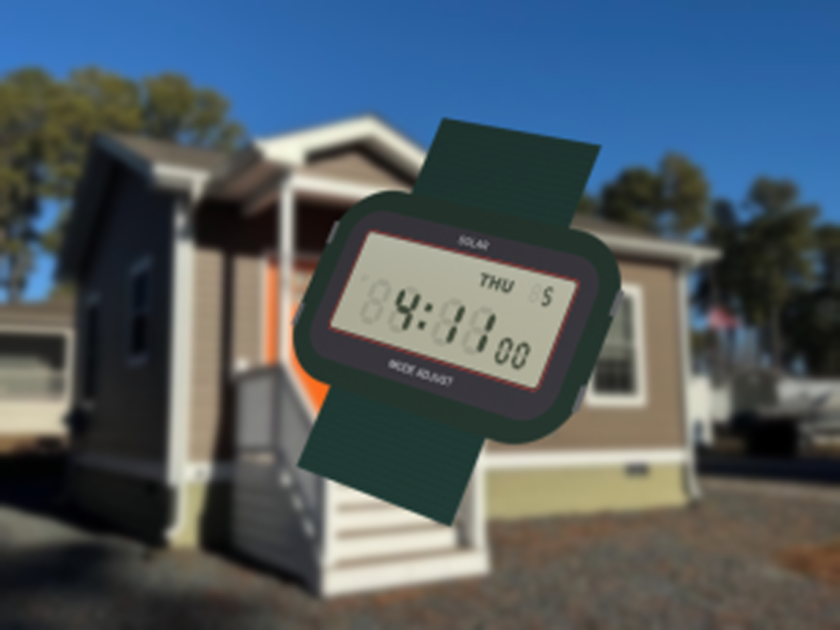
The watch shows 4:11:00
